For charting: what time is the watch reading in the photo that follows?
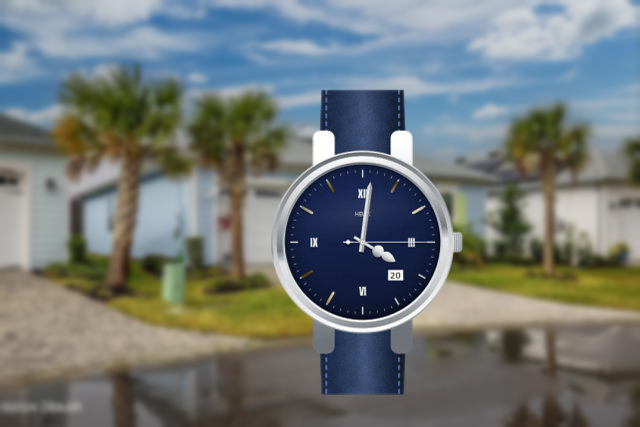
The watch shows 4:01:15
